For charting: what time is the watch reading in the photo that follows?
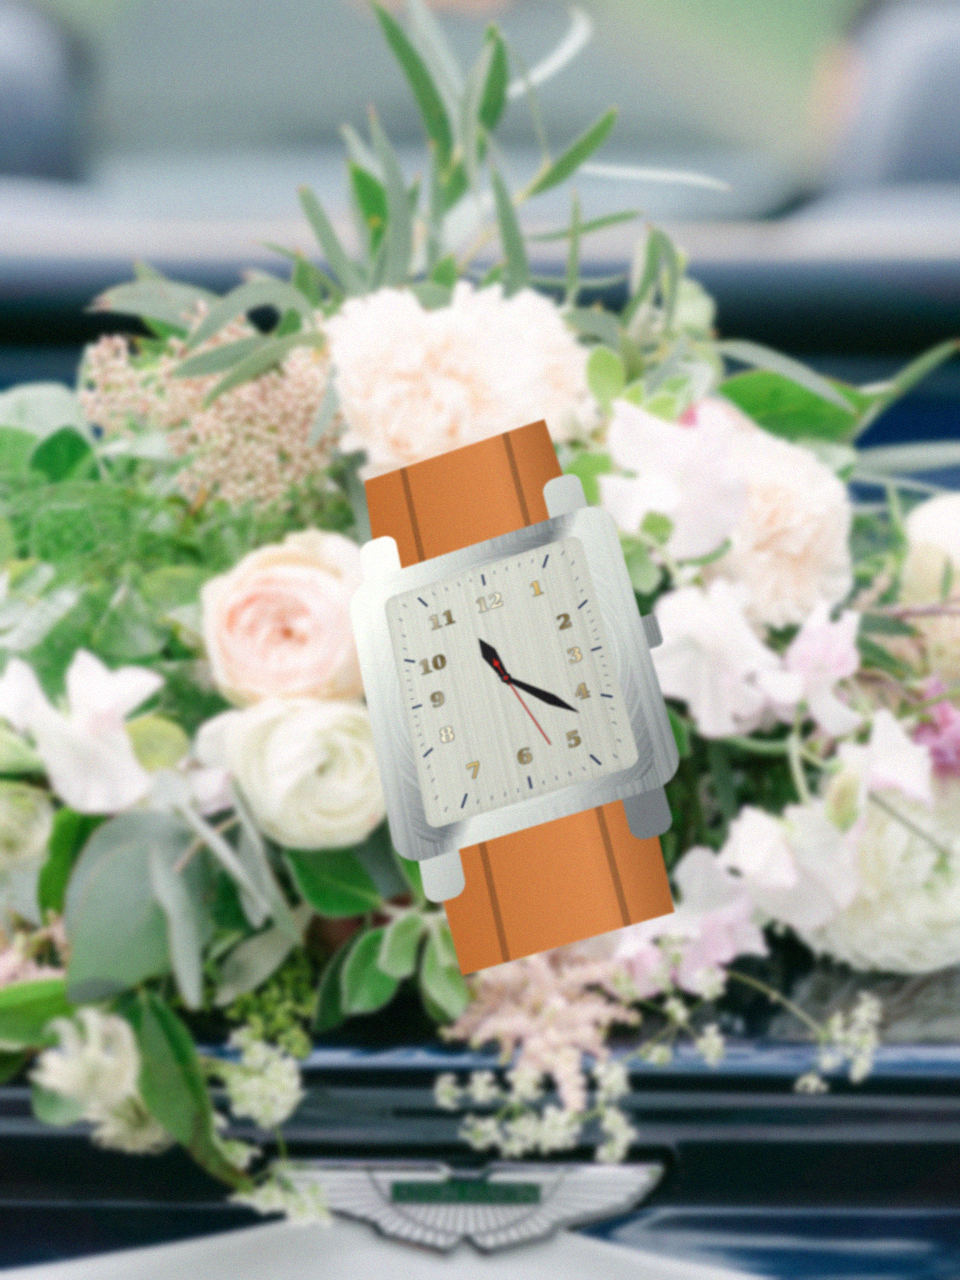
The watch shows 11:22:27
